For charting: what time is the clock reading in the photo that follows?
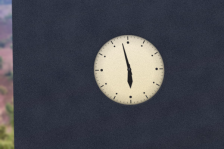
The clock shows 5:58
